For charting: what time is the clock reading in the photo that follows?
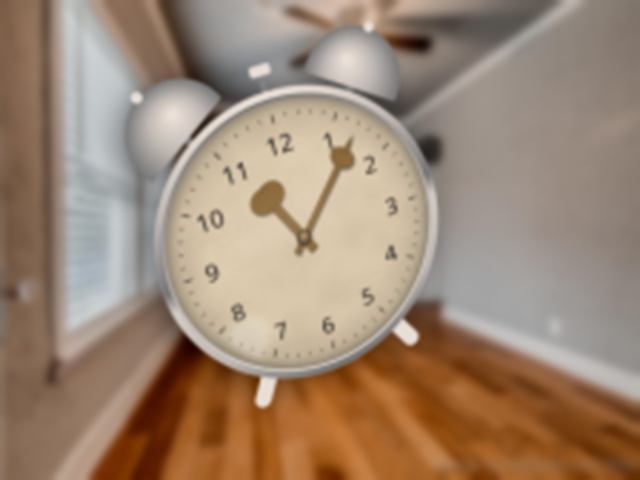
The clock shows 11:07
